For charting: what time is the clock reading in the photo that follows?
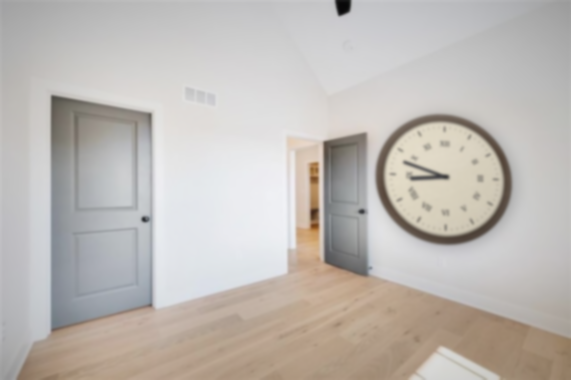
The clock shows 8:48
